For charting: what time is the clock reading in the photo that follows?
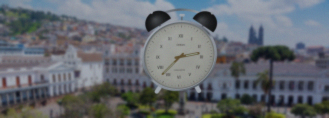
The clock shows 2:37
